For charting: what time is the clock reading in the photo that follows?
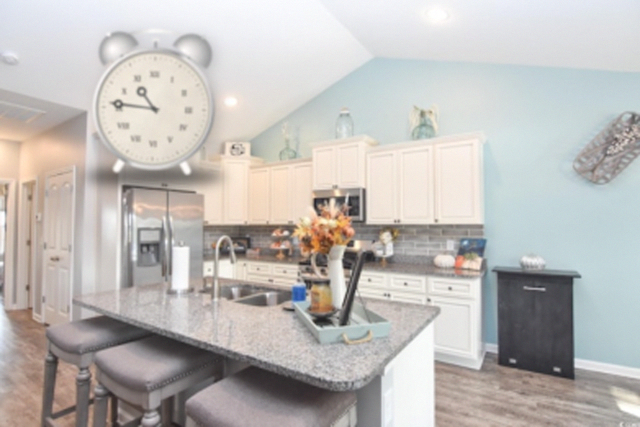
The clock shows 10:46
